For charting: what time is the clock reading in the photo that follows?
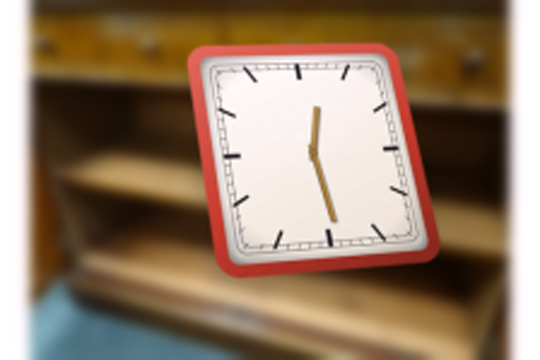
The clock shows 12:29
